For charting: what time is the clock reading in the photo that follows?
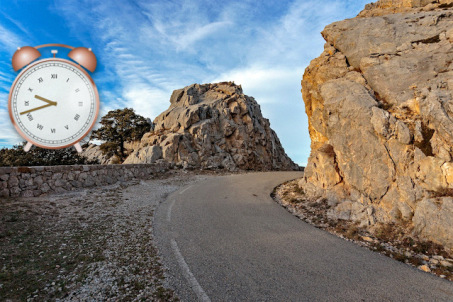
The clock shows 9:42
